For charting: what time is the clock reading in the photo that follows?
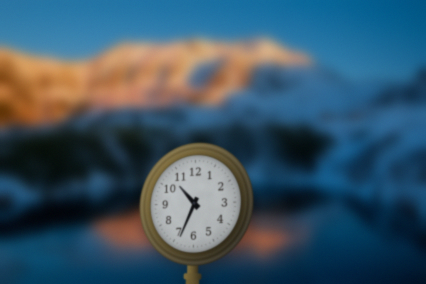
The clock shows 10:34
